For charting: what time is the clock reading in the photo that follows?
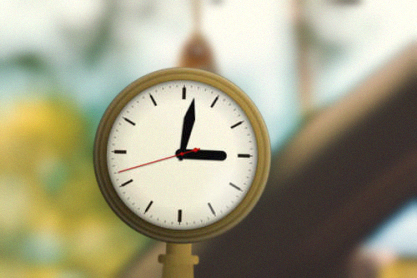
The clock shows 3:01:42
